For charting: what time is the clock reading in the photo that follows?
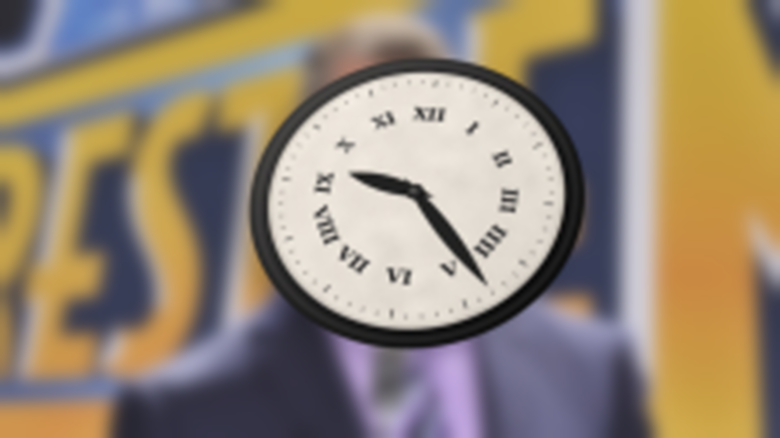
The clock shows 9:23
